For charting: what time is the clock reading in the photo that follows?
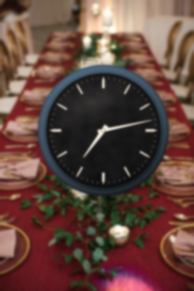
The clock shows 7:13
